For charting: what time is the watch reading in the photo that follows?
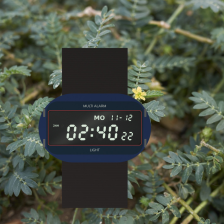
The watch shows 2:40:22
